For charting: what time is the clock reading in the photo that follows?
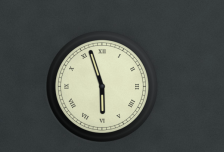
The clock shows 5:57
